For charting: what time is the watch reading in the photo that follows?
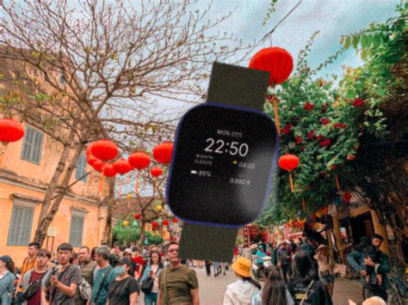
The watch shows 22:50
